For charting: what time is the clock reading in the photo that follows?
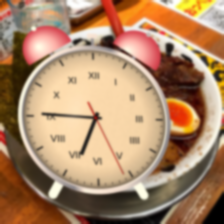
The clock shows 6:45:26
